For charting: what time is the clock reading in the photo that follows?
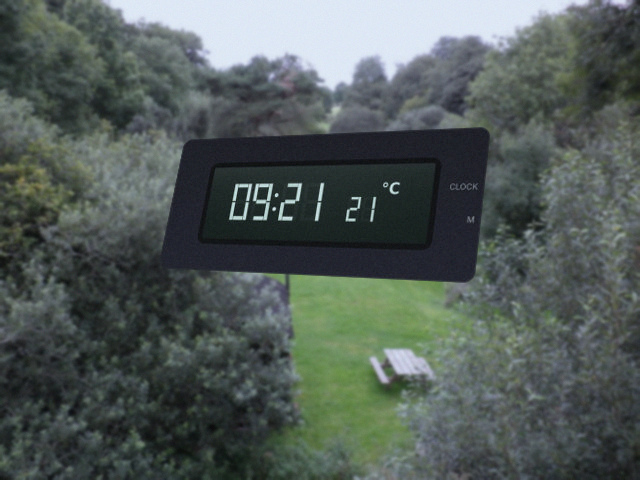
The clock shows 9:21
